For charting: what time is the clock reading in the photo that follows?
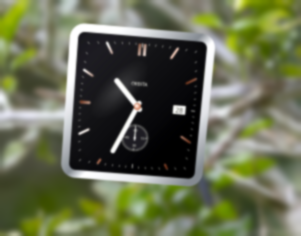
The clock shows 10:34
